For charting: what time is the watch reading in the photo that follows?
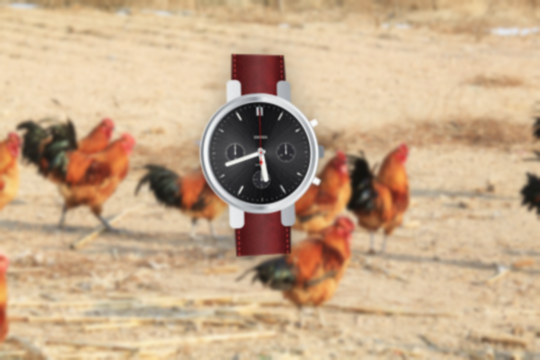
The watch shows 5:42
